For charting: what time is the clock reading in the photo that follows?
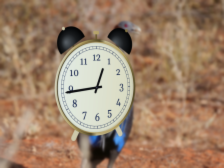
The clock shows 12:44
